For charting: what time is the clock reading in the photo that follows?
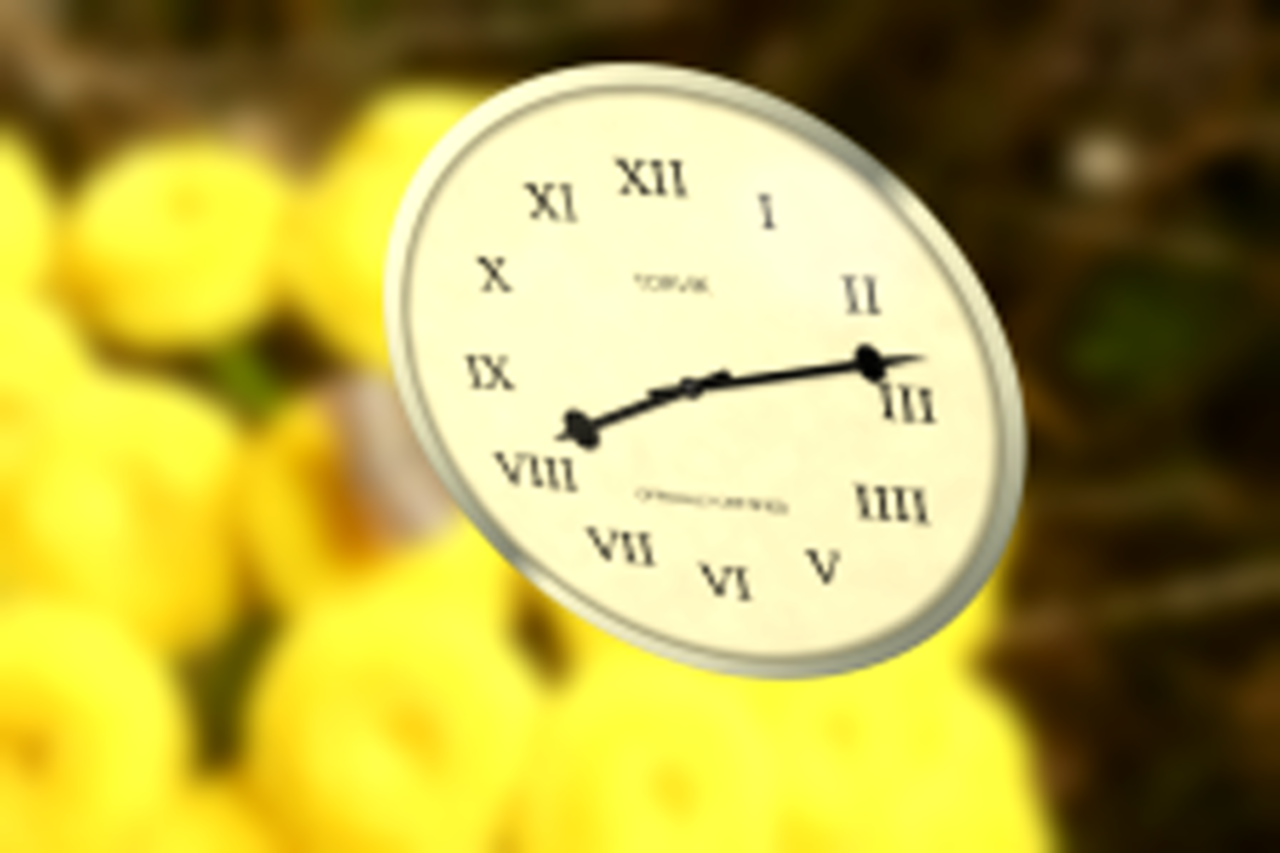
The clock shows 8:13
